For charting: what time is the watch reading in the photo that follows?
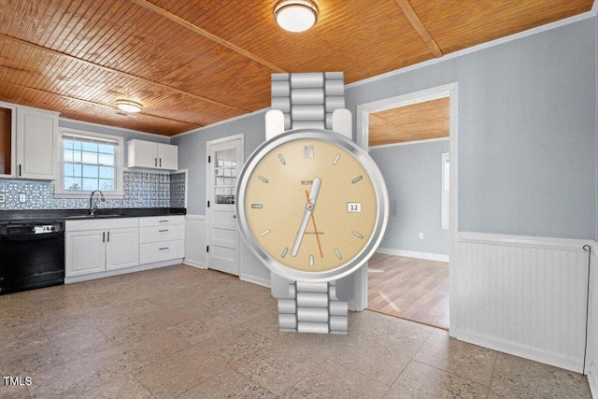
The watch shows 12:33:28
